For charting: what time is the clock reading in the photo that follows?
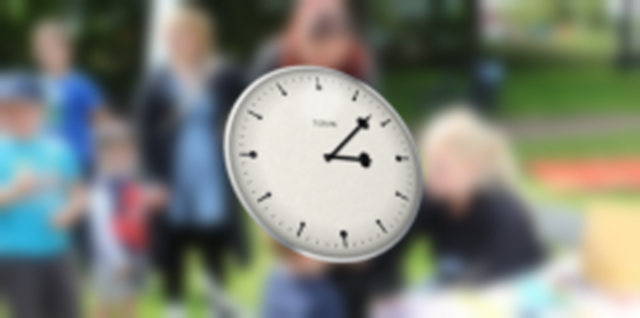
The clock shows 3:08
